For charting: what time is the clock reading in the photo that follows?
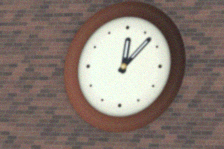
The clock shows 12:07
